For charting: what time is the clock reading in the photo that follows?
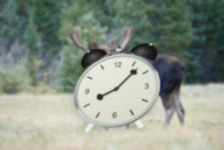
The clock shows 8:07
